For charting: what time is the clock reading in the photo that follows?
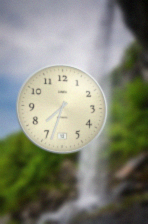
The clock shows 7:33
